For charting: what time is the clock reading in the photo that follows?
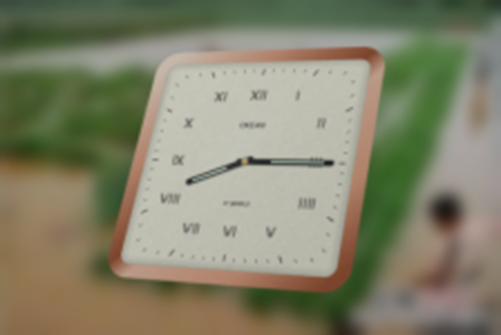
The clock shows 8:15
